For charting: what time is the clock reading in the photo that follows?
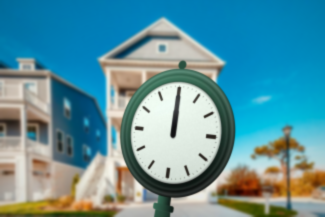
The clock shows 12:00
